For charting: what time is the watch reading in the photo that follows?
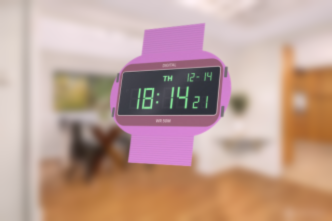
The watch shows 18:14:21
